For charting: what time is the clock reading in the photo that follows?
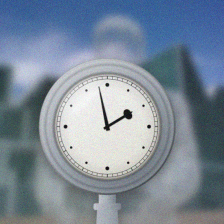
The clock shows 1:58
